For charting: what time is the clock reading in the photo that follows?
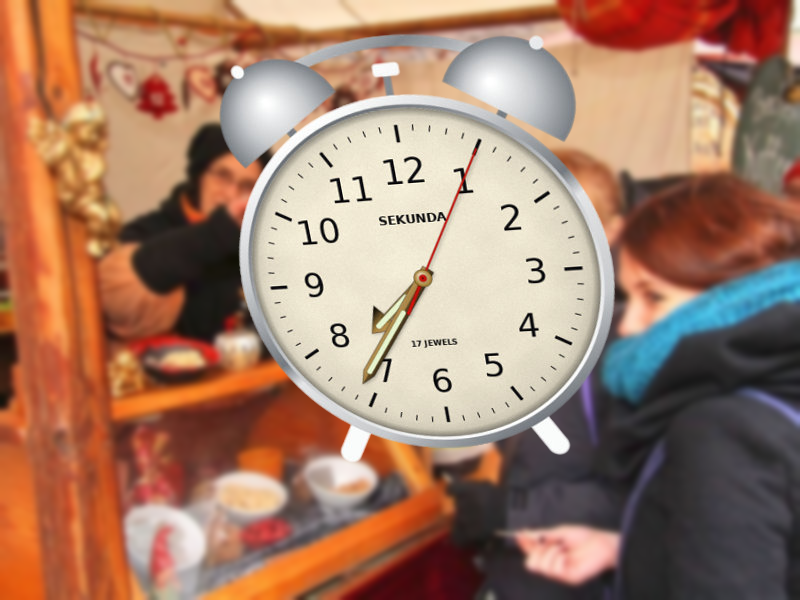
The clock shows 7:36:05
